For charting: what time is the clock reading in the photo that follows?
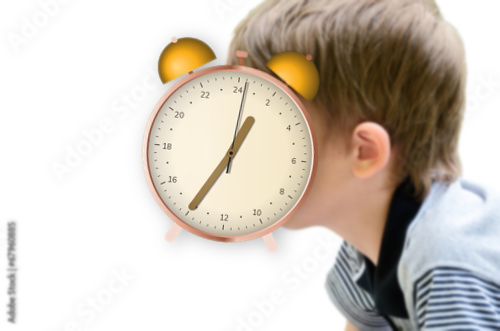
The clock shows 1:35:01
